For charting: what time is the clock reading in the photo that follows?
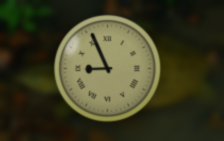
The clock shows 8:56
